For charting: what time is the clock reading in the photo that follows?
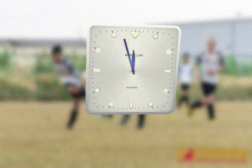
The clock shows 11:57
